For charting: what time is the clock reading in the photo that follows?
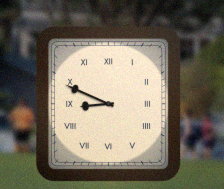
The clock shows 8:49
